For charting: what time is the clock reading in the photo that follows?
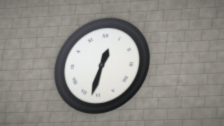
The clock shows 12:32
